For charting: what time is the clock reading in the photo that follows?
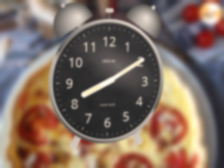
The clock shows 8:10
